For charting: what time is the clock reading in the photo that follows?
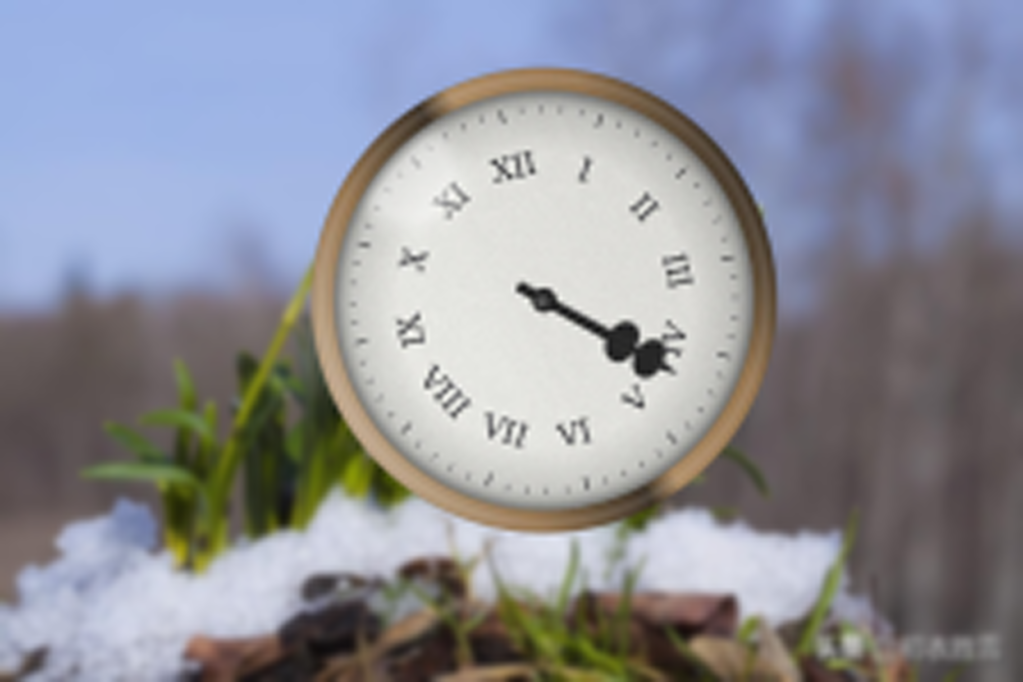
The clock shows 4:22
